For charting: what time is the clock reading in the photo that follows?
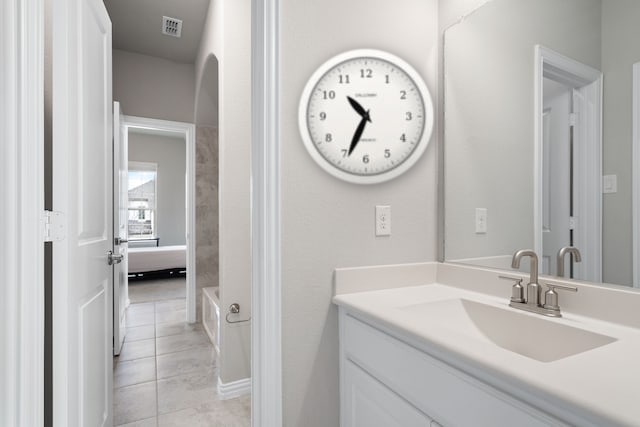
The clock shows 10:34
